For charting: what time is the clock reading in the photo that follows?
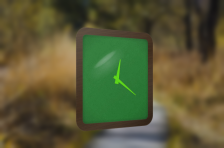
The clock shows 12:21
